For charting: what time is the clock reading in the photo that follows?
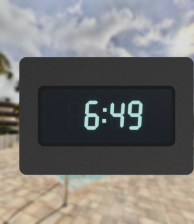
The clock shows 6:49
